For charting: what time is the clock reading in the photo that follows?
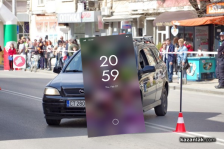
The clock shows 20:59
